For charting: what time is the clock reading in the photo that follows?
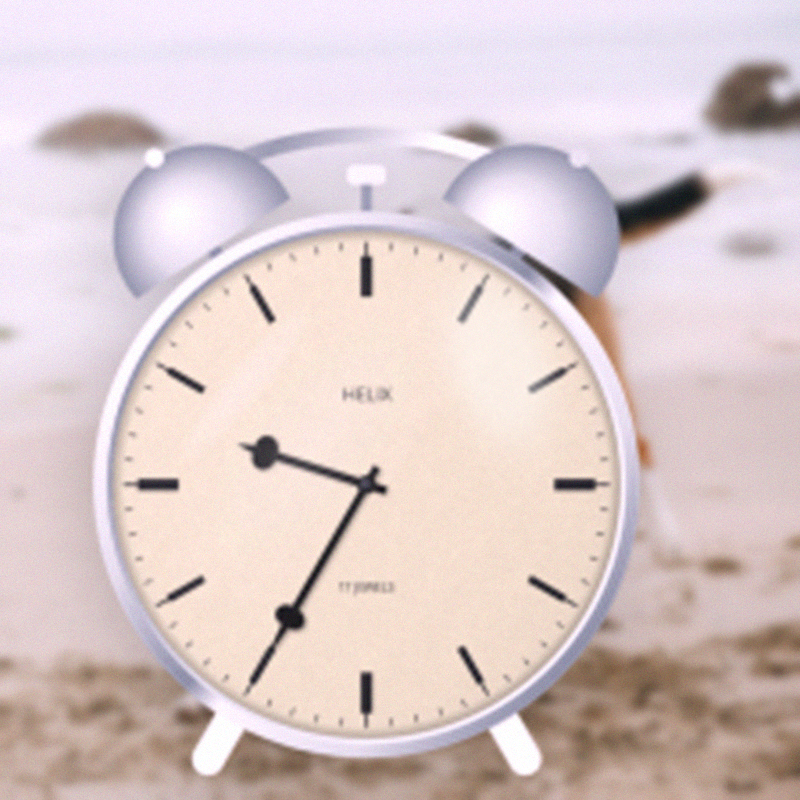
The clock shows 9:35
